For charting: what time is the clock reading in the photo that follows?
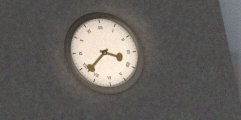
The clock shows 3:38
